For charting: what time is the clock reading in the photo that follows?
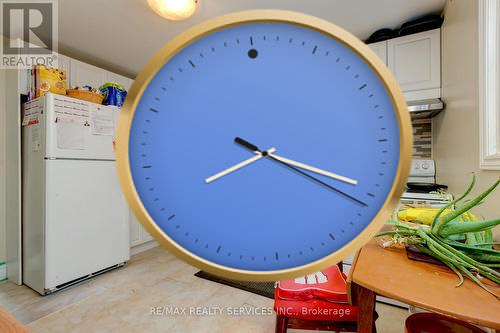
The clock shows 8:19:21
